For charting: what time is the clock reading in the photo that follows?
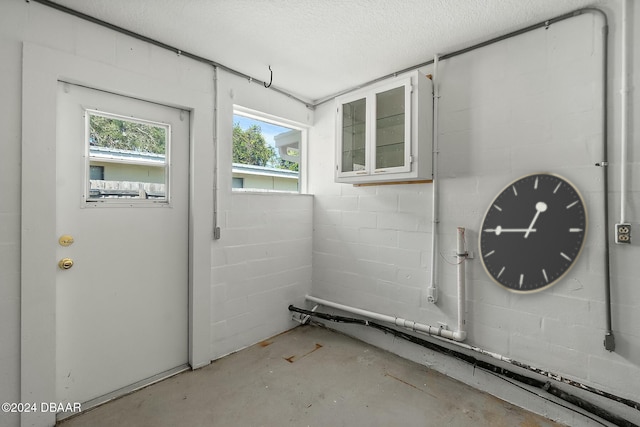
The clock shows 12:45
